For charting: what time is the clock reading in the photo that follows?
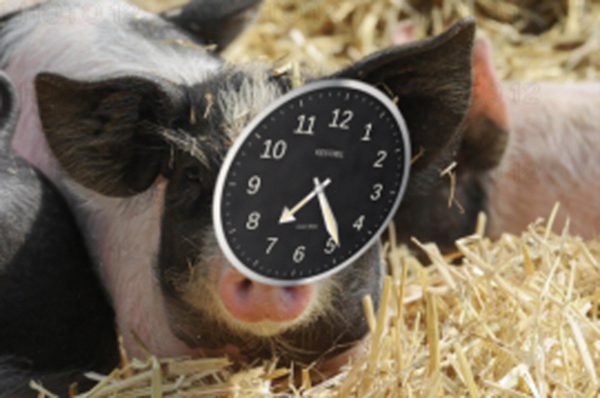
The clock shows 7:24
